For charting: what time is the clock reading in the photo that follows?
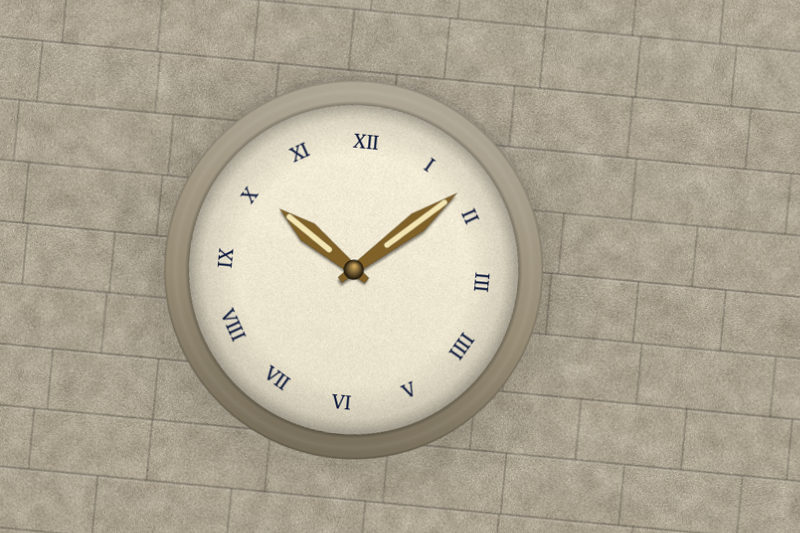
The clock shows 10:08
